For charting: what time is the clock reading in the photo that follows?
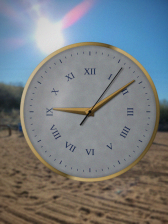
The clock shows 9:09:06
